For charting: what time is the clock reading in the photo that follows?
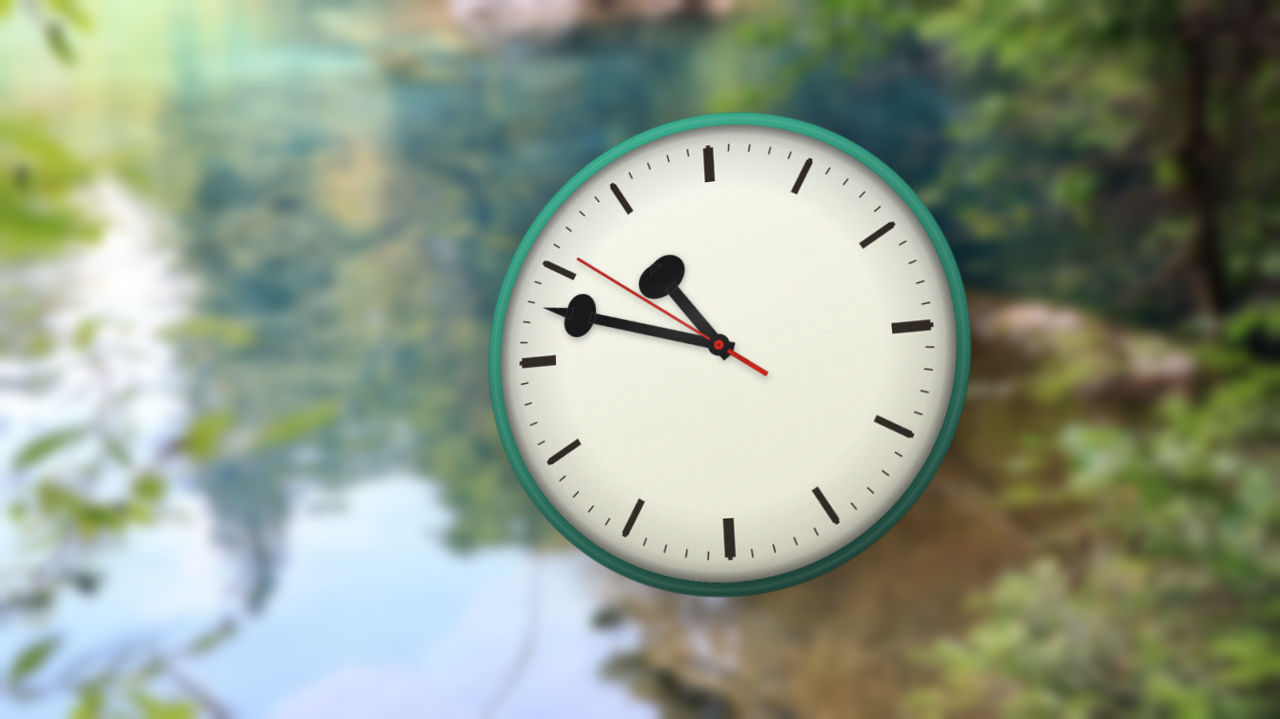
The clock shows 10:47:51
